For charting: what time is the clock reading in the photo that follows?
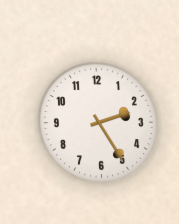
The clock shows 2:25
